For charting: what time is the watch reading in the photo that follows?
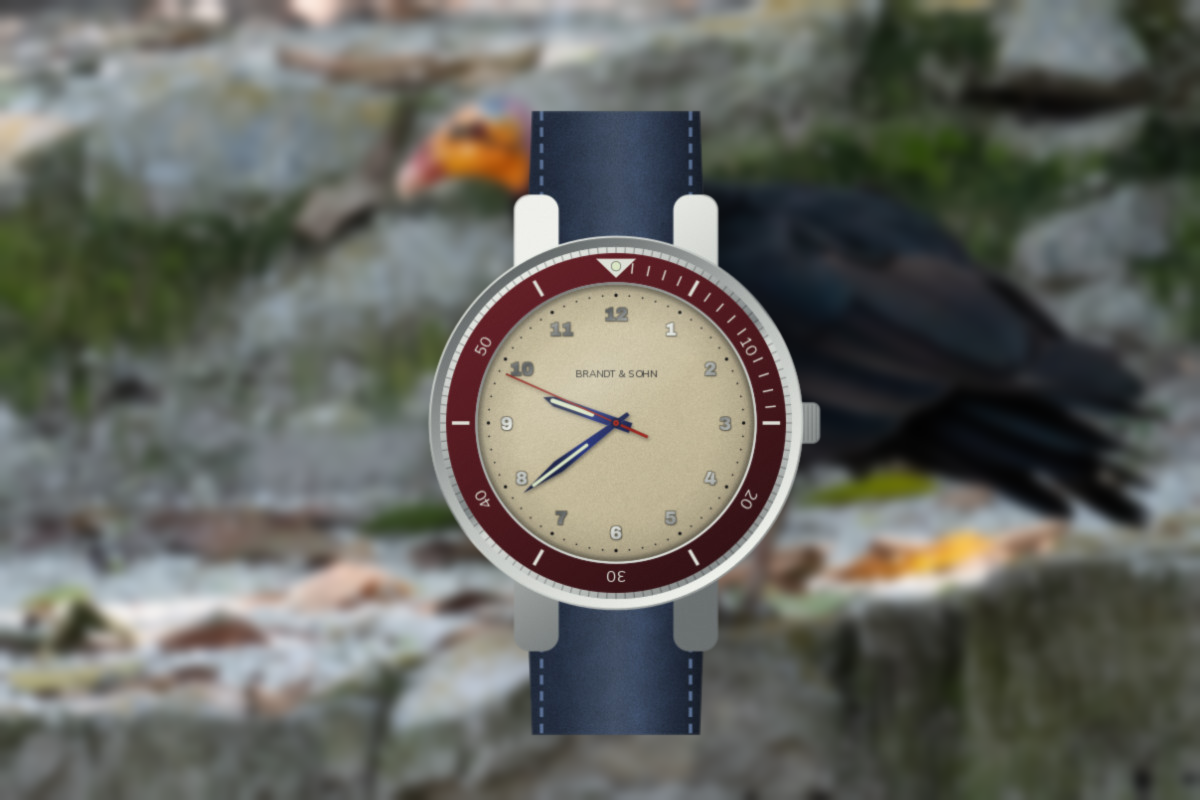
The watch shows 9:38:49
